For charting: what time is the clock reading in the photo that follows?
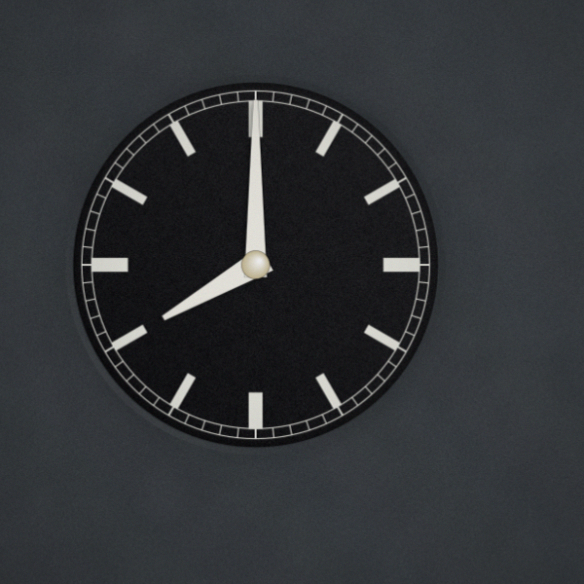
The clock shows 8:00
